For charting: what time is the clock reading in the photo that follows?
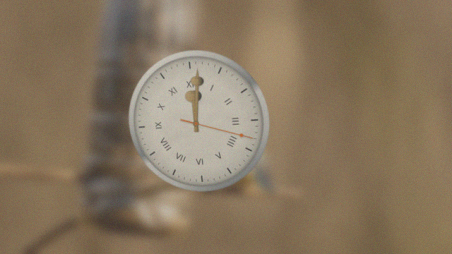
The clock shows 12:01:18
